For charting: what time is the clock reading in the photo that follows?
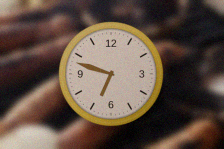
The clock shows 6:48
